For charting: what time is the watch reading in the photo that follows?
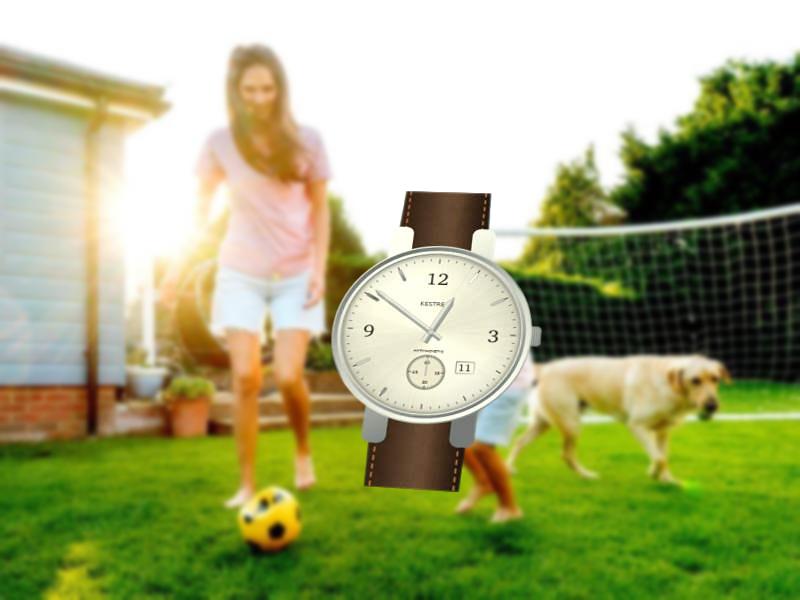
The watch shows 12:51
